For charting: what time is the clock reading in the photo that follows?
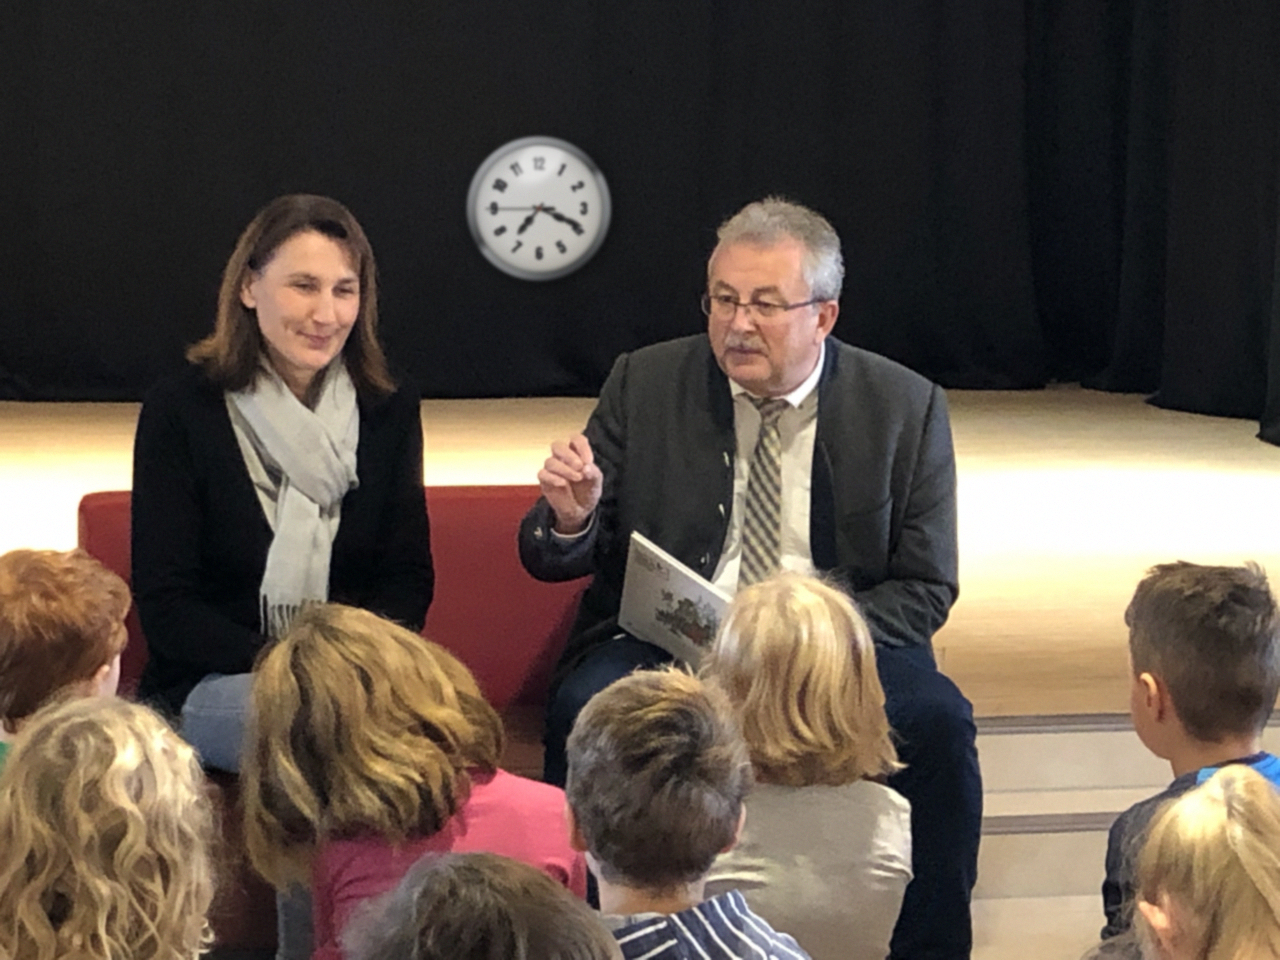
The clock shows 7:18:45
